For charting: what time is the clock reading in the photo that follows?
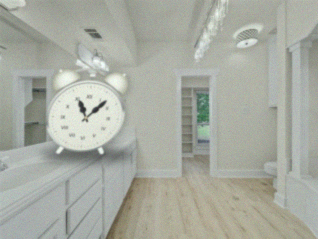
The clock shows 11:07
